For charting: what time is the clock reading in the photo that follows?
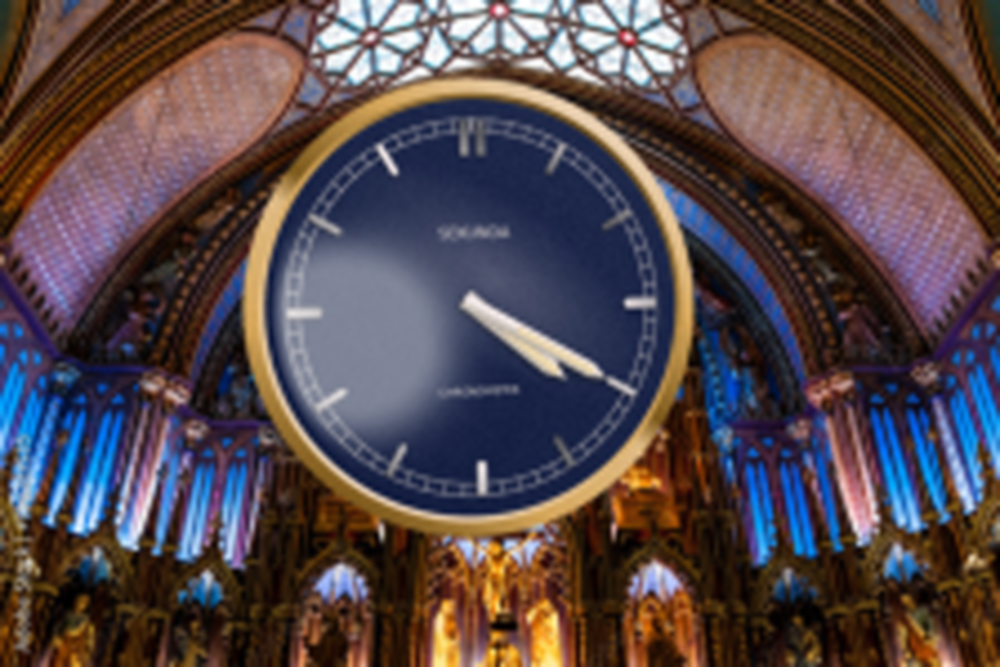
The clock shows 4:20
